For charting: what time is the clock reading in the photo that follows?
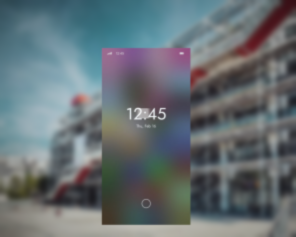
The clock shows 12:45
